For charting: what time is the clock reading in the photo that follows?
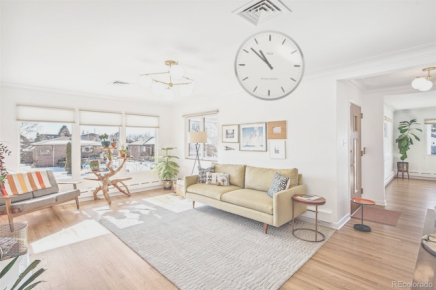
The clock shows 10:52
